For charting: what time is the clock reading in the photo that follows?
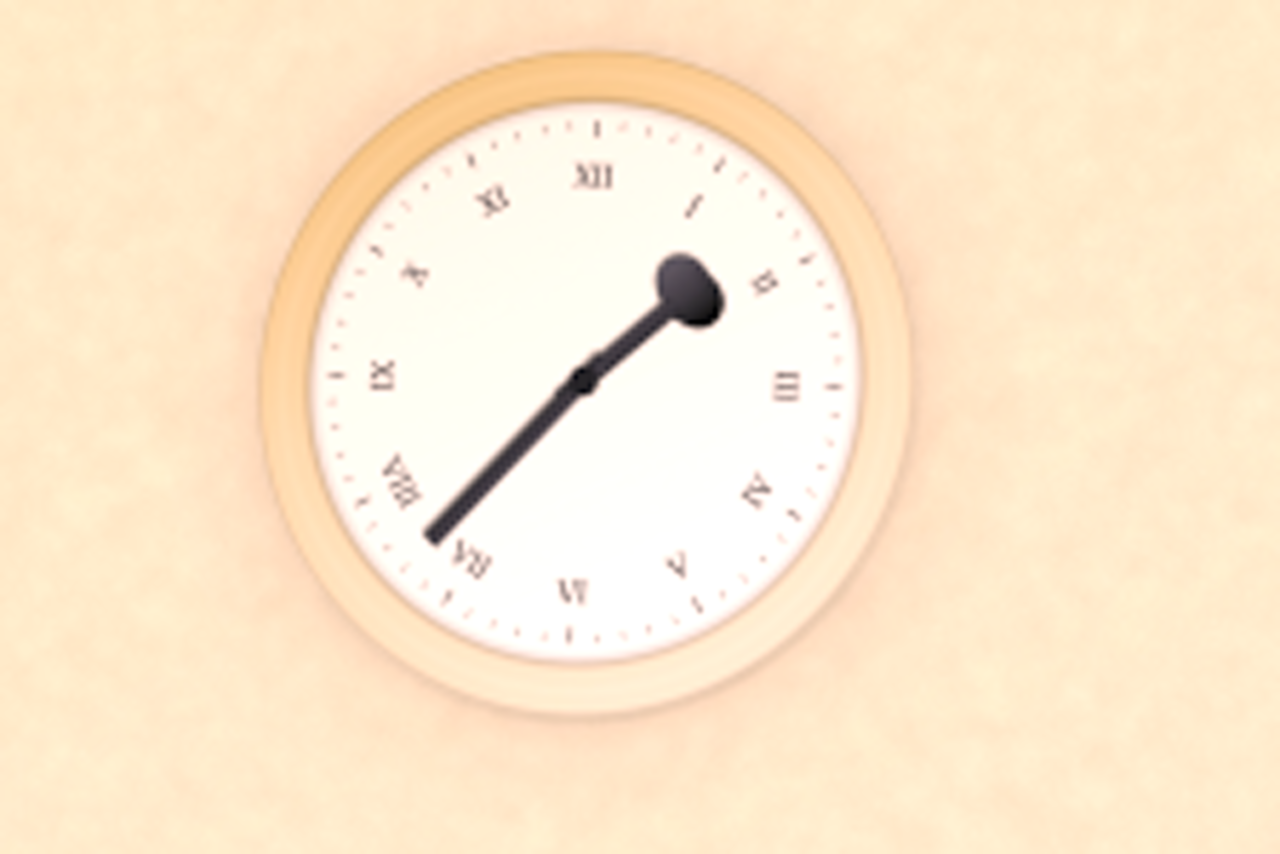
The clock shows 1:37
